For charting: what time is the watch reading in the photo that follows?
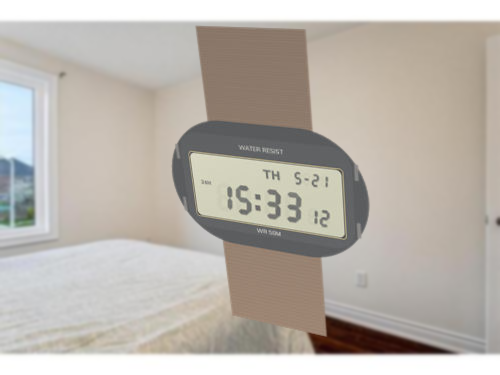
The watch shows 15:33:12
